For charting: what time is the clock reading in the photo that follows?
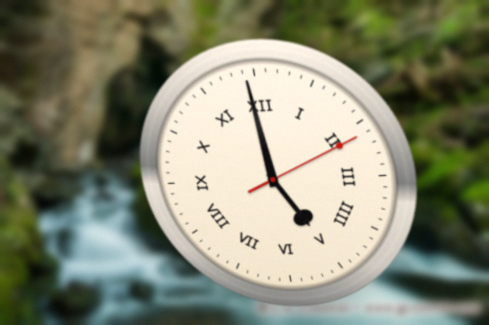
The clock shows 4:59:11
